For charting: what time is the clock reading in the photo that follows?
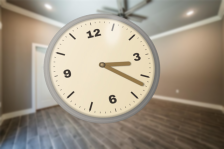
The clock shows 3:22
